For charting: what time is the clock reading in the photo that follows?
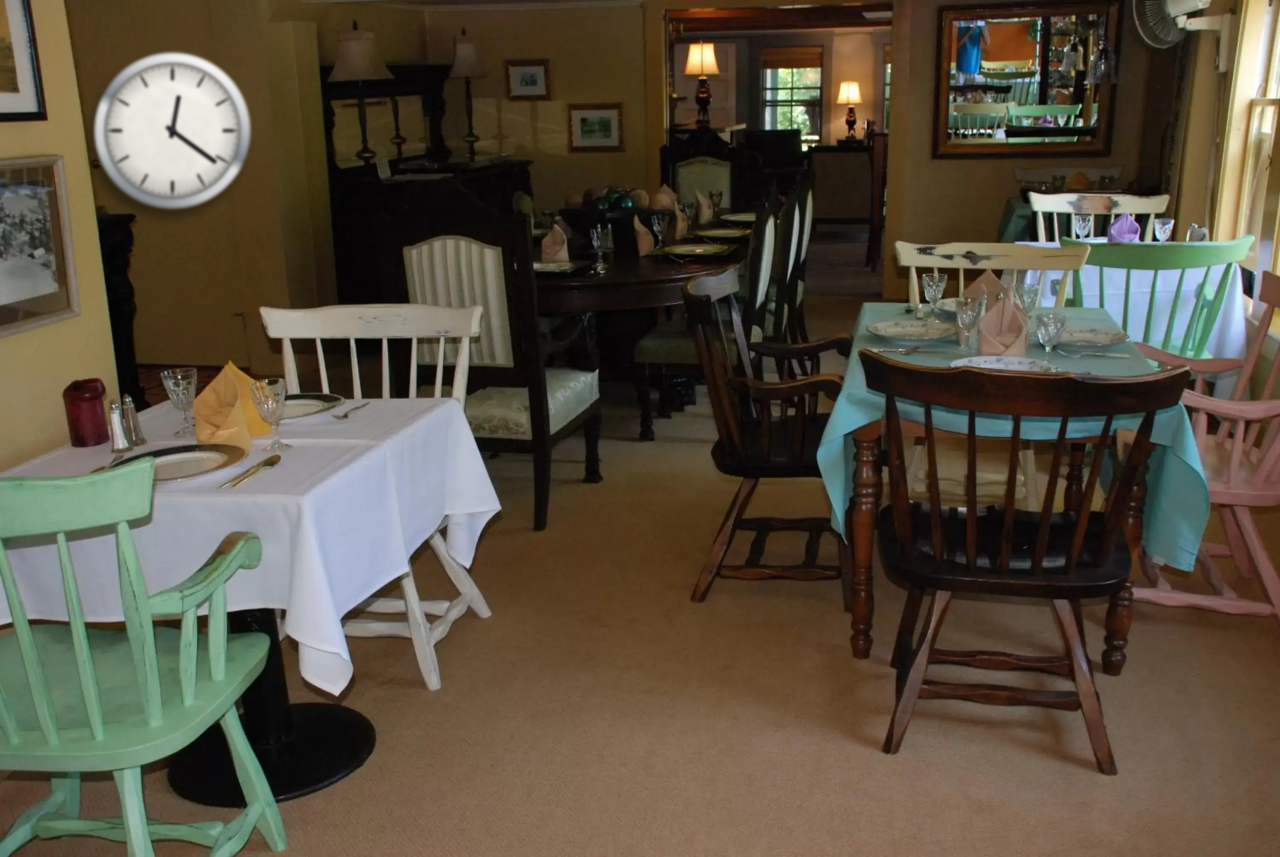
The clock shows 12:21
